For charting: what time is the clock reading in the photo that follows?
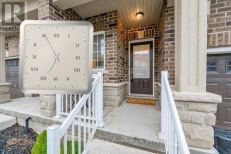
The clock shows 6:55
